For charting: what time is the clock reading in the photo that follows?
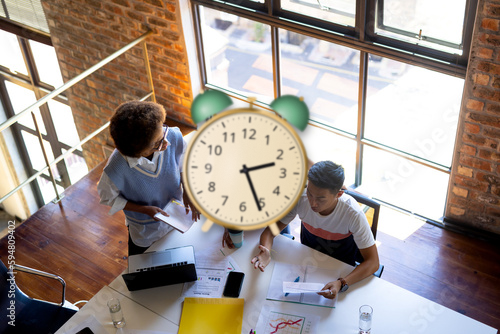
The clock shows 2:26
